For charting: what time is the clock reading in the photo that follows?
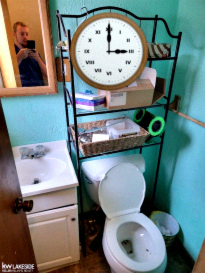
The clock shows 3:00
